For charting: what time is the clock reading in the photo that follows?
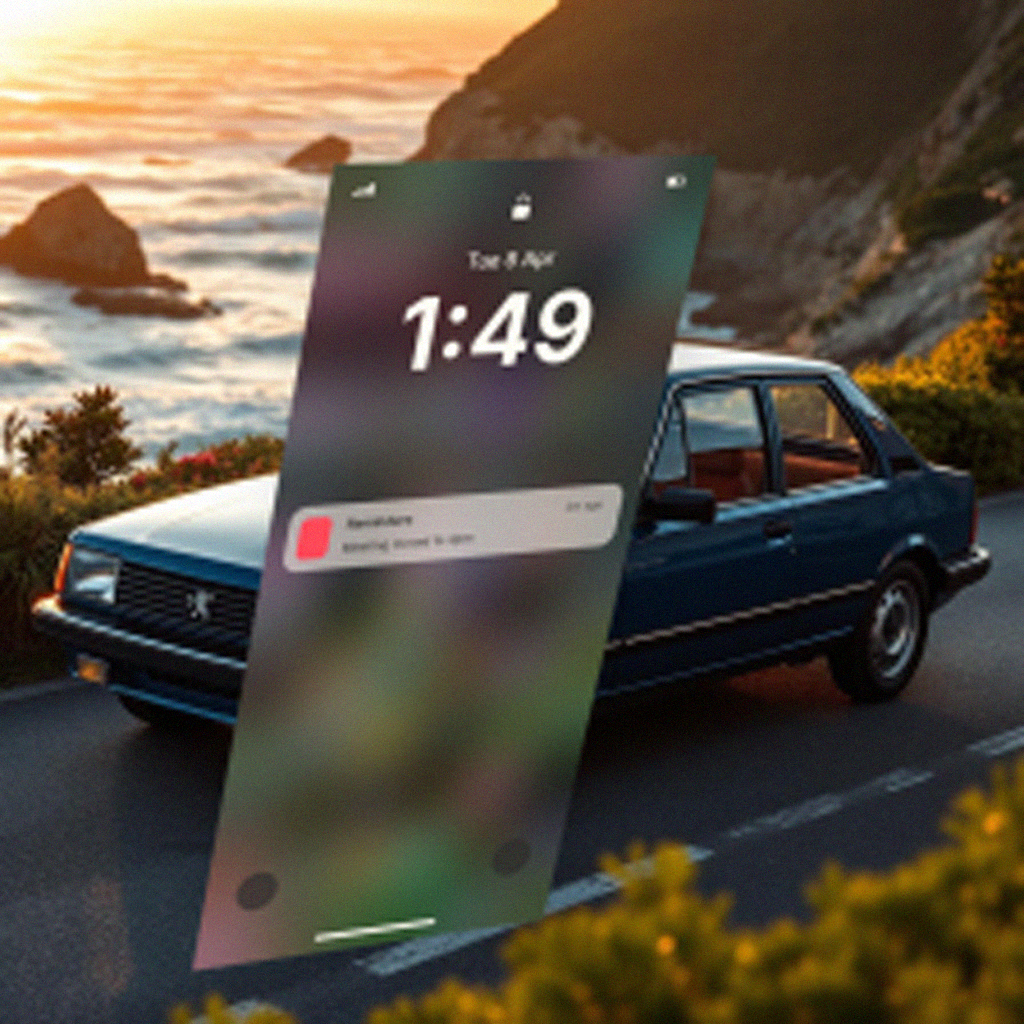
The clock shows 1:49
